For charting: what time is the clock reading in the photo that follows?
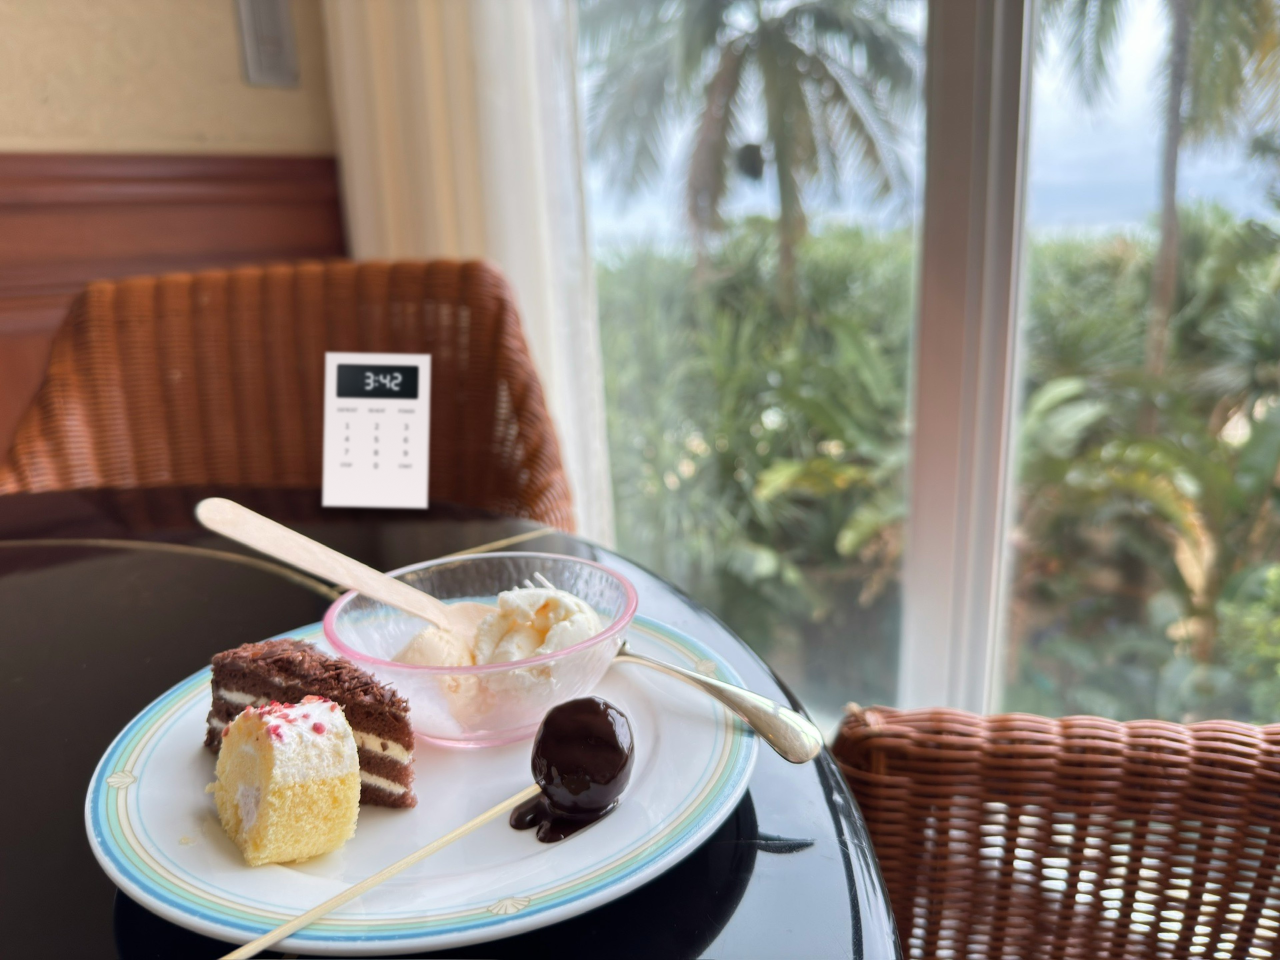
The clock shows 3:42
